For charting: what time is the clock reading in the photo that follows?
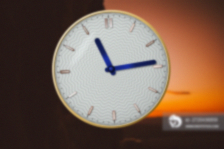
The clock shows 11:14
